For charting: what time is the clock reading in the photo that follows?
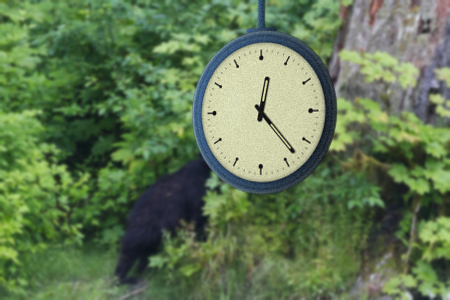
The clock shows 12:23
